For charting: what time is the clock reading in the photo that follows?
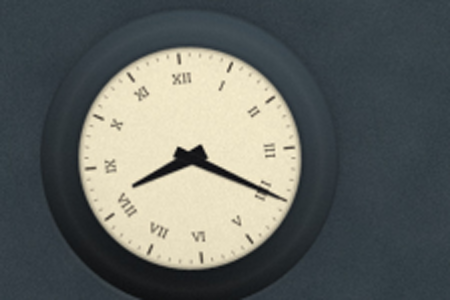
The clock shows 8:20
